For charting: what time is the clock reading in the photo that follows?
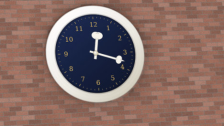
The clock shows 12:18
